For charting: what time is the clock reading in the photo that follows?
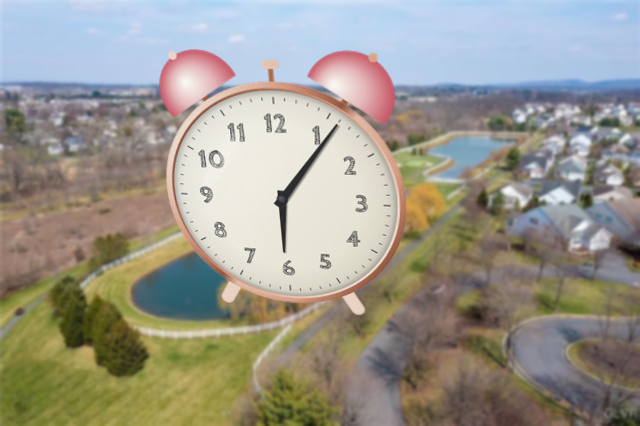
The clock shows 6:06
